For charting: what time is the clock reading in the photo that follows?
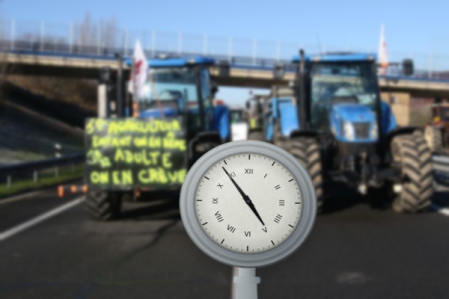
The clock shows 4:54
